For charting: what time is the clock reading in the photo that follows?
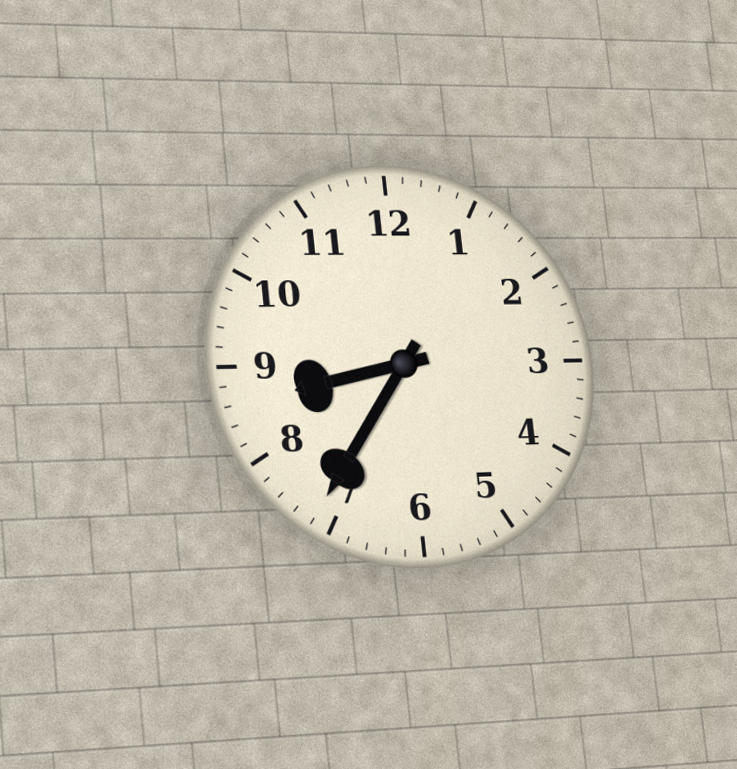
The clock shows 8:36
